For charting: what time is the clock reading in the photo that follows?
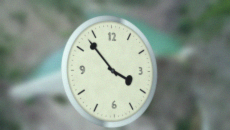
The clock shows 3:53
